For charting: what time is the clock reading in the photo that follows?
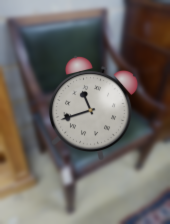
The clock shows 10:39
